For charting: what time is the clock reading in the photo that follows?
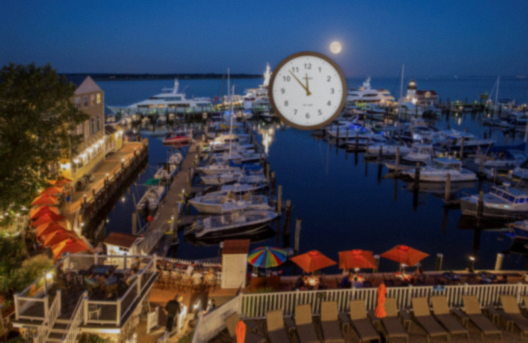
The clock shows 11:53
